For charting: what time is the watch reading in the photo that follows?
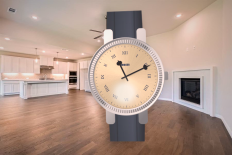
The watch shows 11:11
